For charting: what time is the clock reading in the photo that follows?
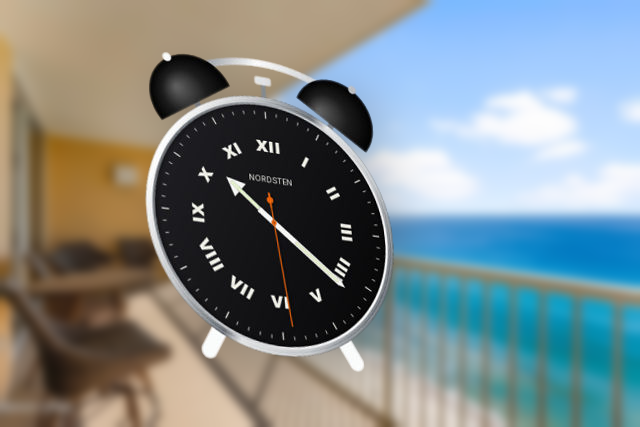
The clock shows 10:21:29
